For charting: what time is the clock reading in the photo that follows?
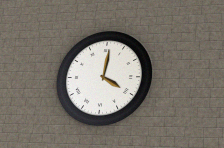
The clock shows 4:01
